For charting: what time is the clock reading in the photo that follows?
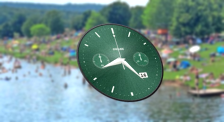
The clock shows 8:24
